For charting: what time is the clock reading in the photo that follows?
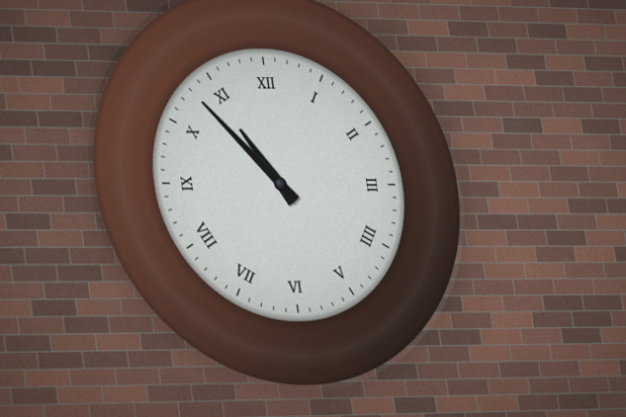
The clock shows 10:53
